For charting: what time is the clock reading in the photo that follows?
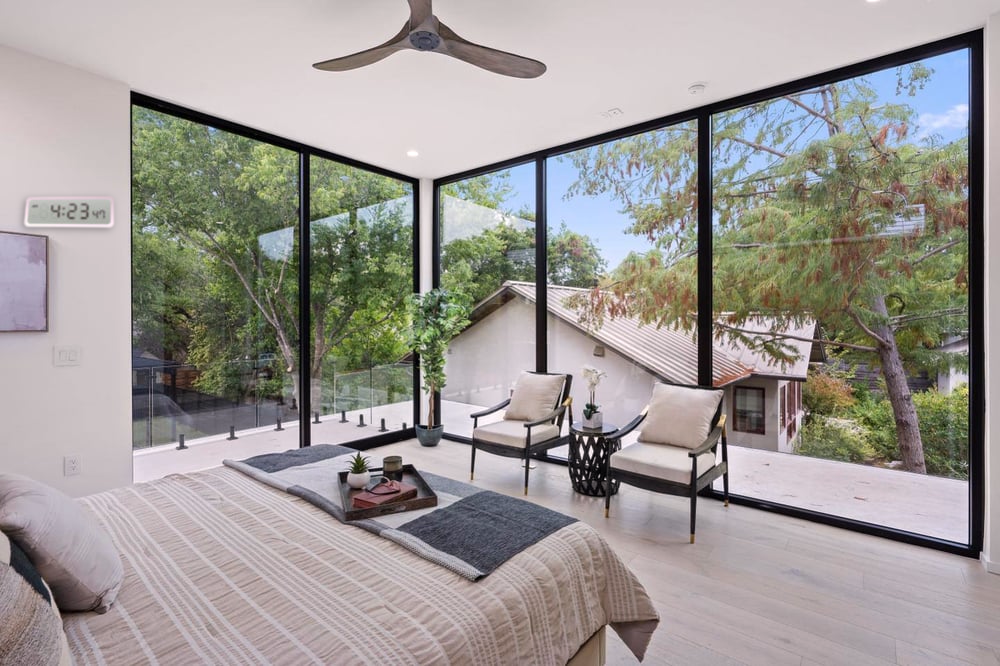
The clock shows 4:23
